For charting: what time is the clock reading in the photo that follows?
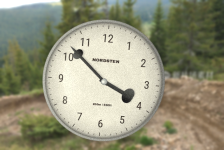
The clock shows 3:52
